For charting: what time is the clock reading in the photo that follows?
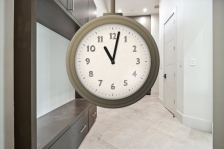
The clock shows 11:02
